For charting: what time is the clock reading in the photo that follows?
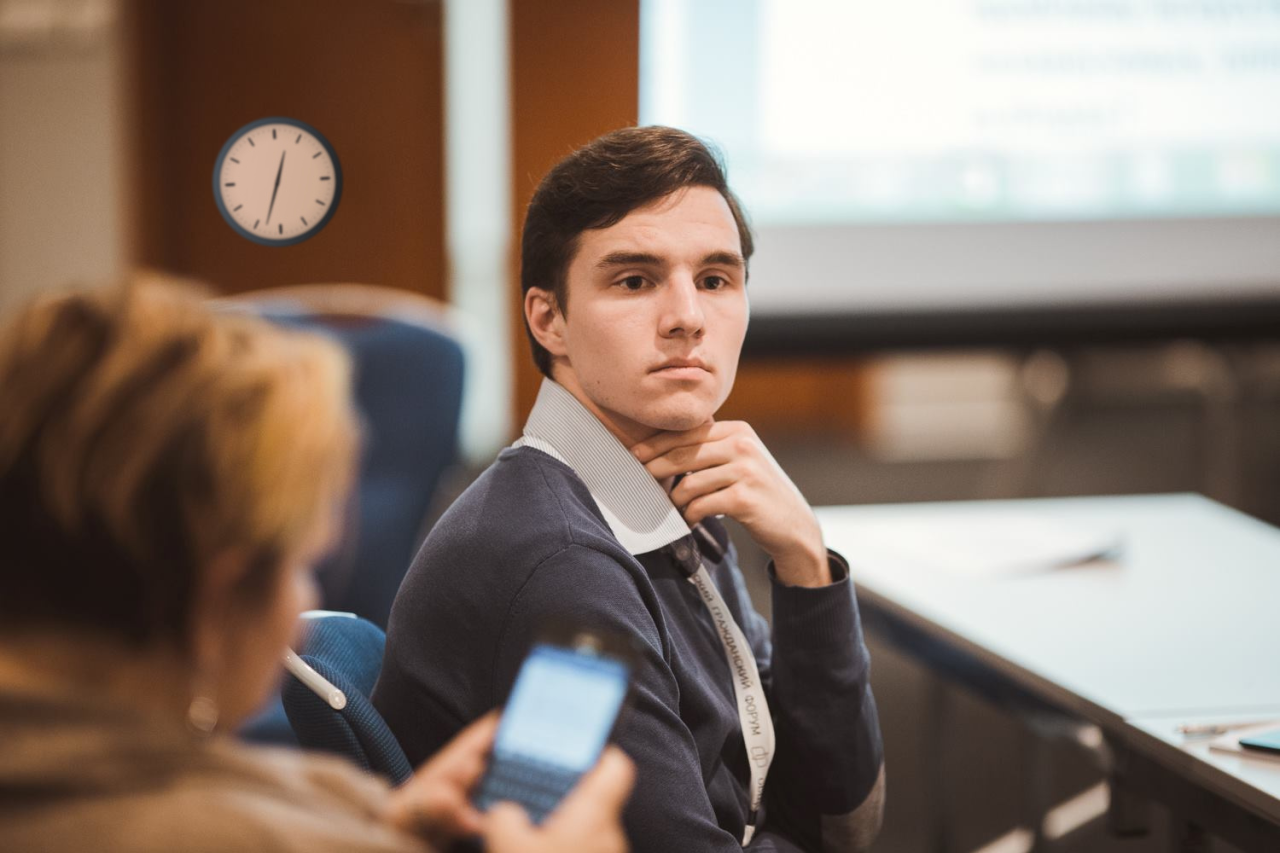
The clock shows 12:33
